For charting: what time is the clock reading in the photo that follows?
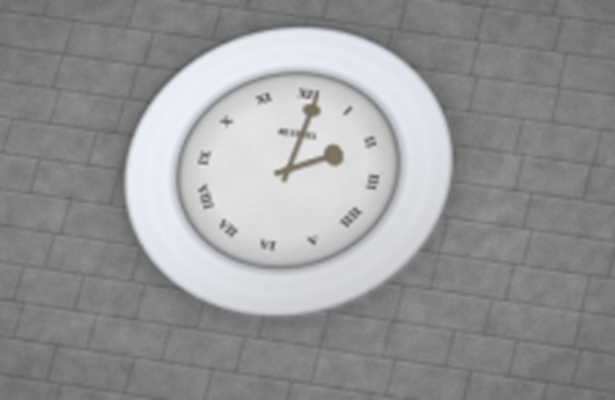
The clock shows 2:01
